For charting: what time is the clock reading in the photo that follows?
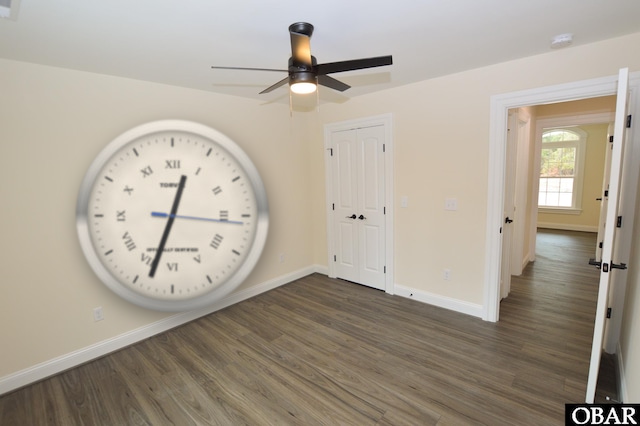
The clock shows 12:33:16
